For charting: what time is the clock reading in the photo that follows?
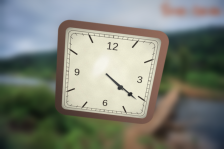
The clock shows 4:21
